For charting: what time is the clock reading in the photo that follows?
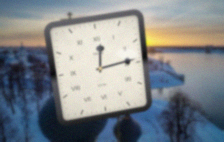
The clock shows 12:14
